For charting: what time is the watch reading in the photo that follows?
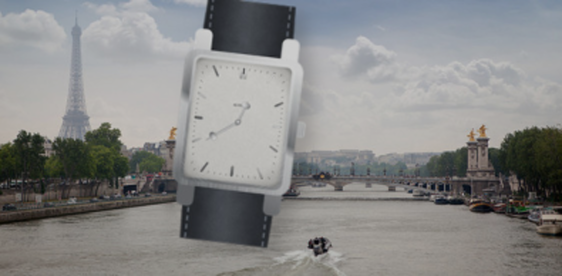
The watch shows 12:39
